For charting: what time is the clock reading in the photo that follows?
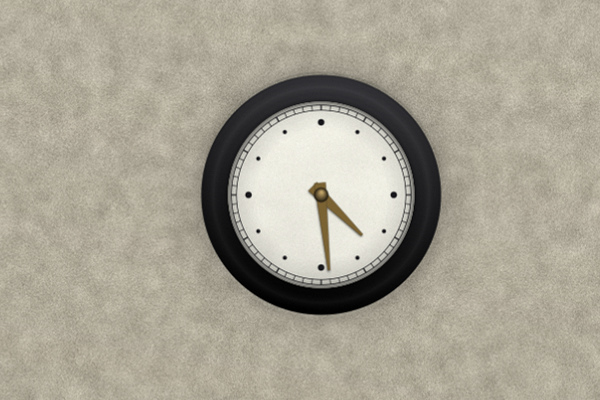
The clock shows 4:29
